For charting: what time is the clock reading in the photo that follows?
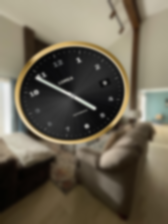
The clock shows 4:54
